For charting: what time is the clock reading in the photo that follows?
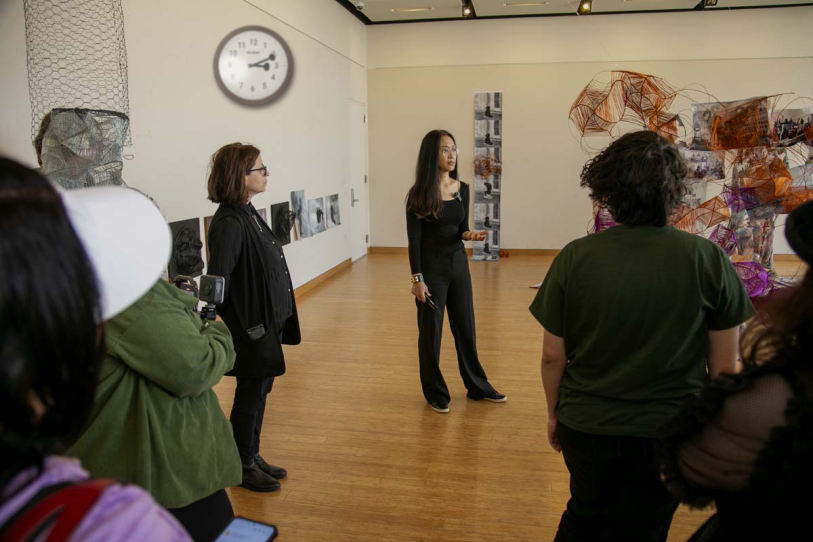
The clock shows 3:11
